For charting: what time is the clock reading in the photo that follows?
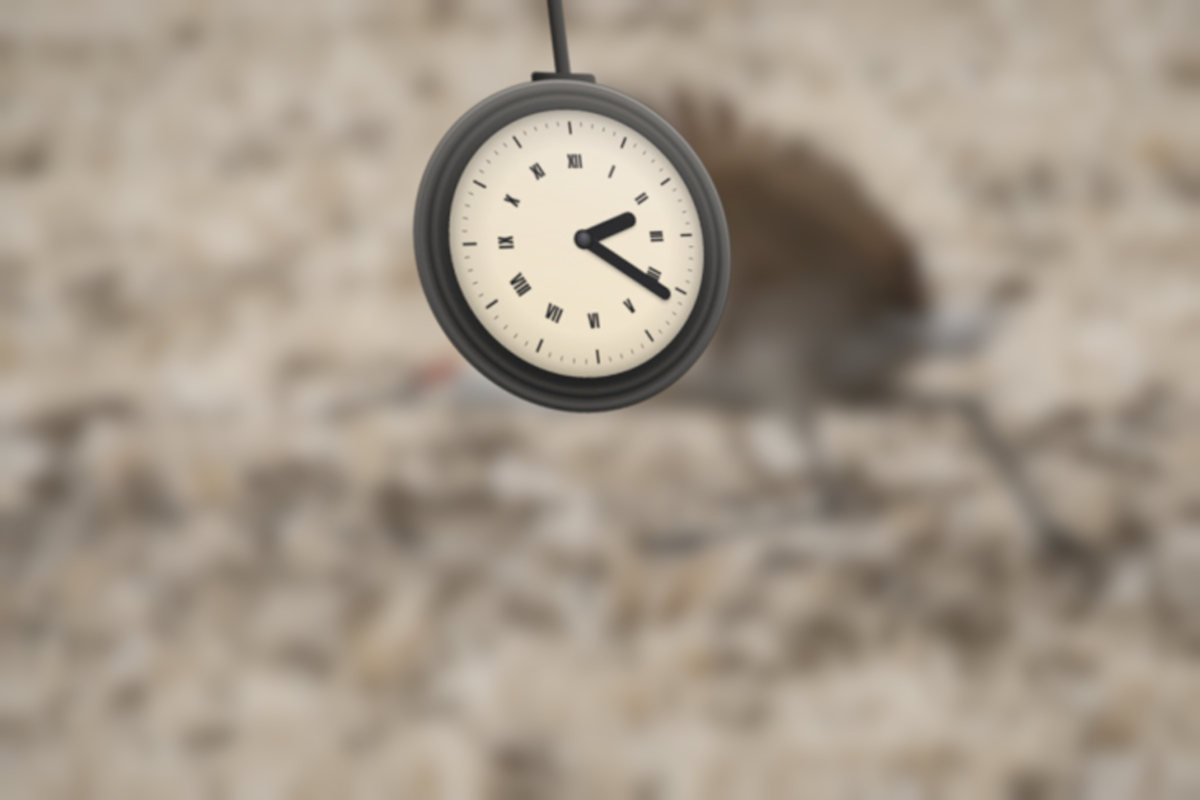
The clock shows 2:21
